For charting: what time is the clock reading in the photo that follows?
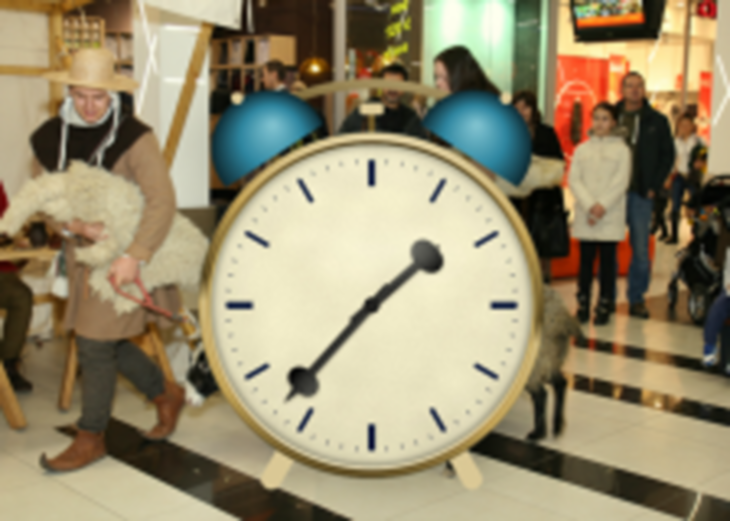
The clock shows 1:37
